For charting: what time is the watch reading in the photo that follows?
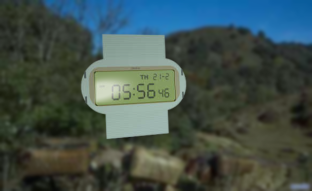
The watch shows 5:56:46
